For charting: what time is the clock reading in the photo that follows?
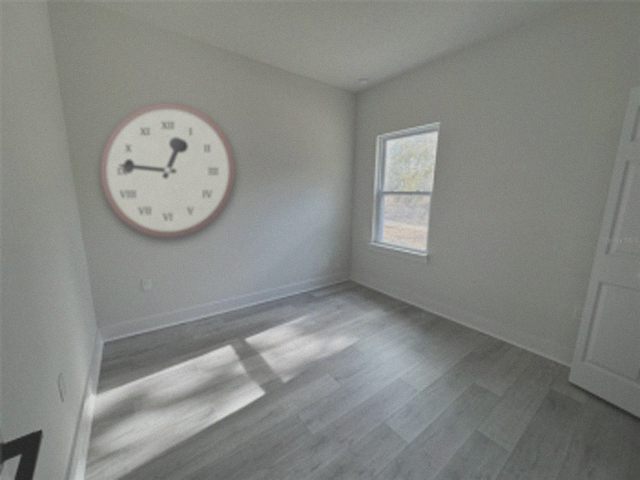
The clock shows 12:46
